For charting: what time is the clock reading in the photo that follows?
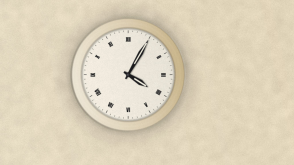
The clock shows 4:05
